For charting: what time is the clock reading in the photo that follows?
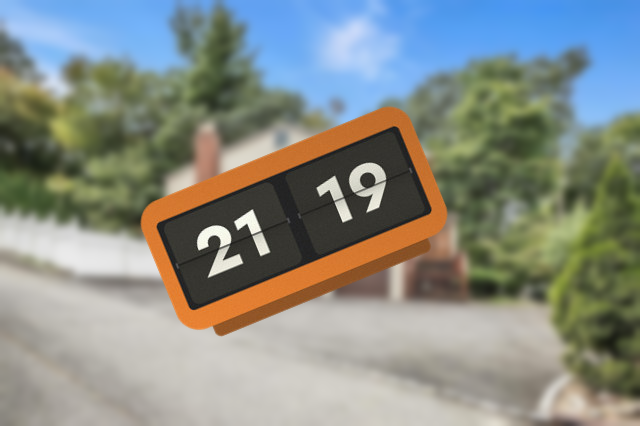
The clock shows 21:19
